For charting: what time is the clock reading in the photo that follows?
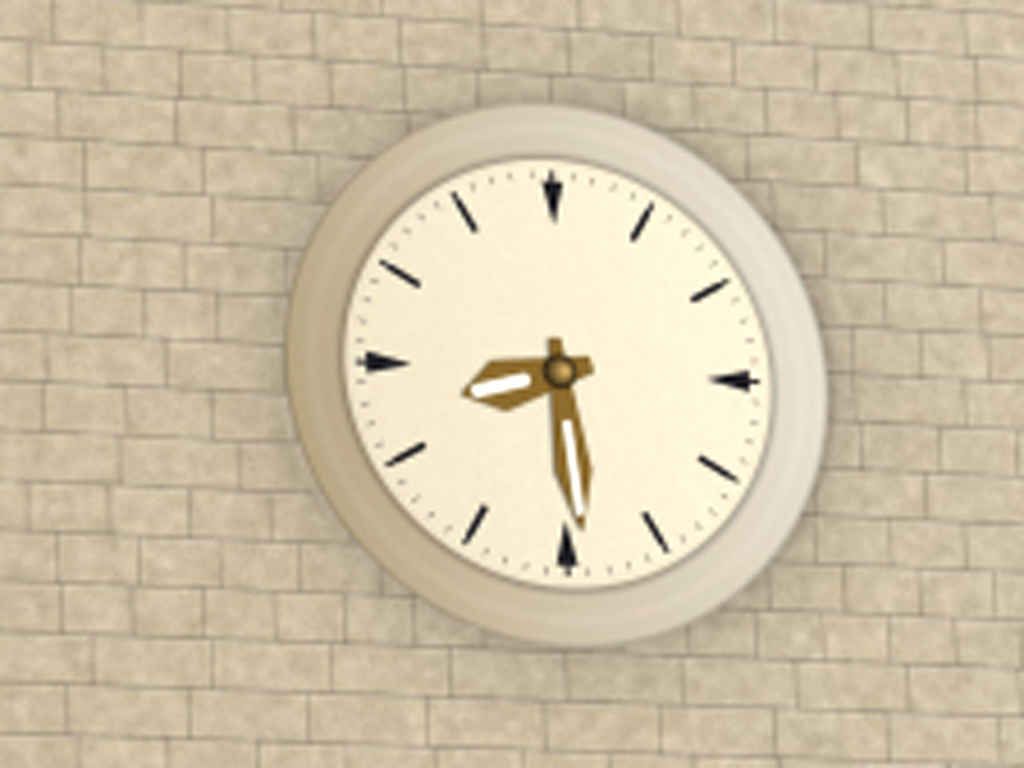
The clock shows 8:29
